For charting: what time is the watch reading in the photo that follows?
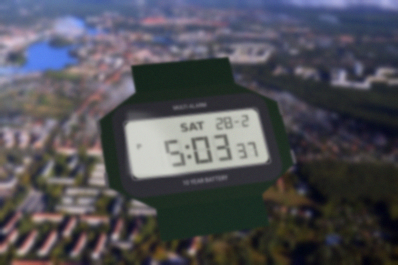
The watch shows 5:03:37
